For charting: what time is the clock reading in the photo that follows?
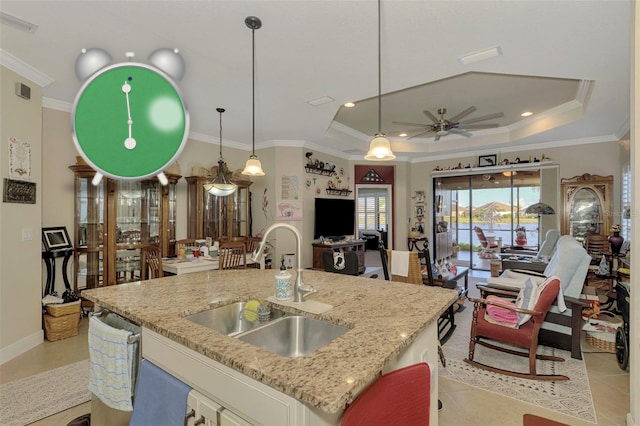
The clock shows 5:59
